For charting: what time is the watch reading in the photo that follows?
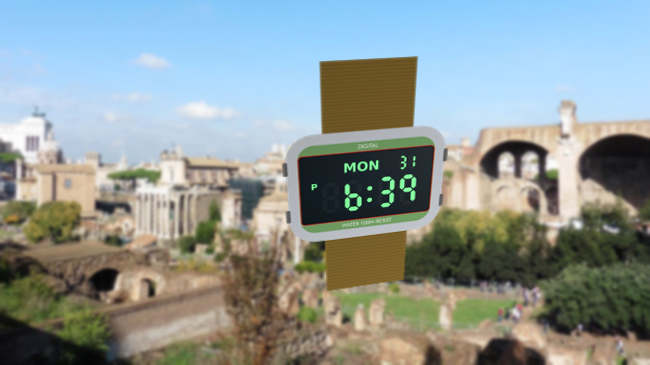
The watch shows 6:39
